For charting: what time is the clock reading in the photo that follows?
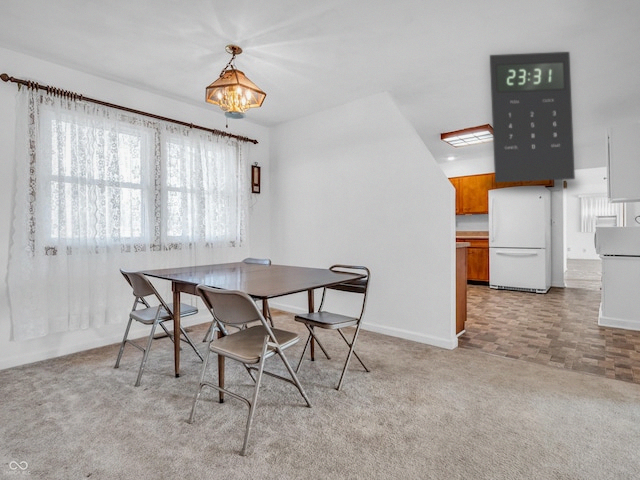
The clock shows 23:31
